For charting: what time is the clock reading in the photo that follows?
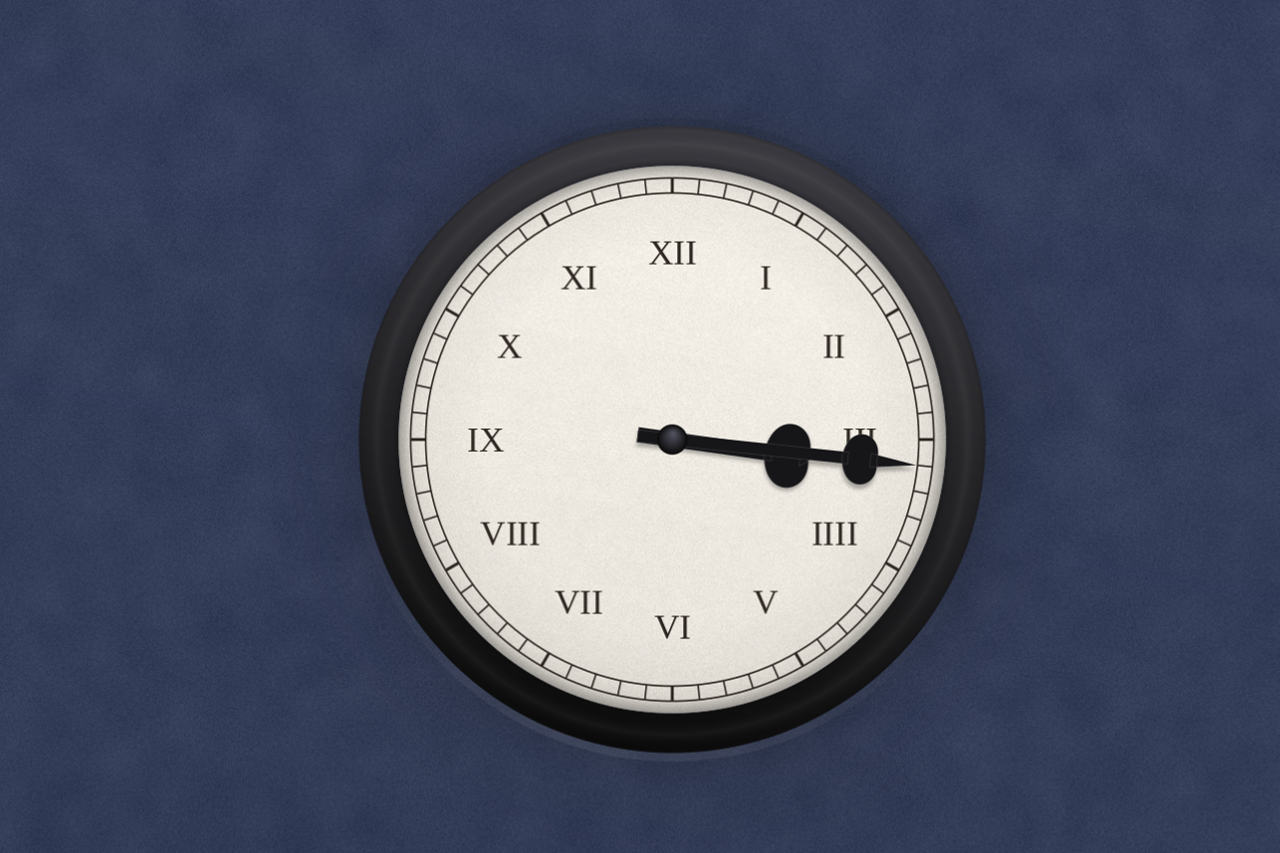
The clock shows 3:16
